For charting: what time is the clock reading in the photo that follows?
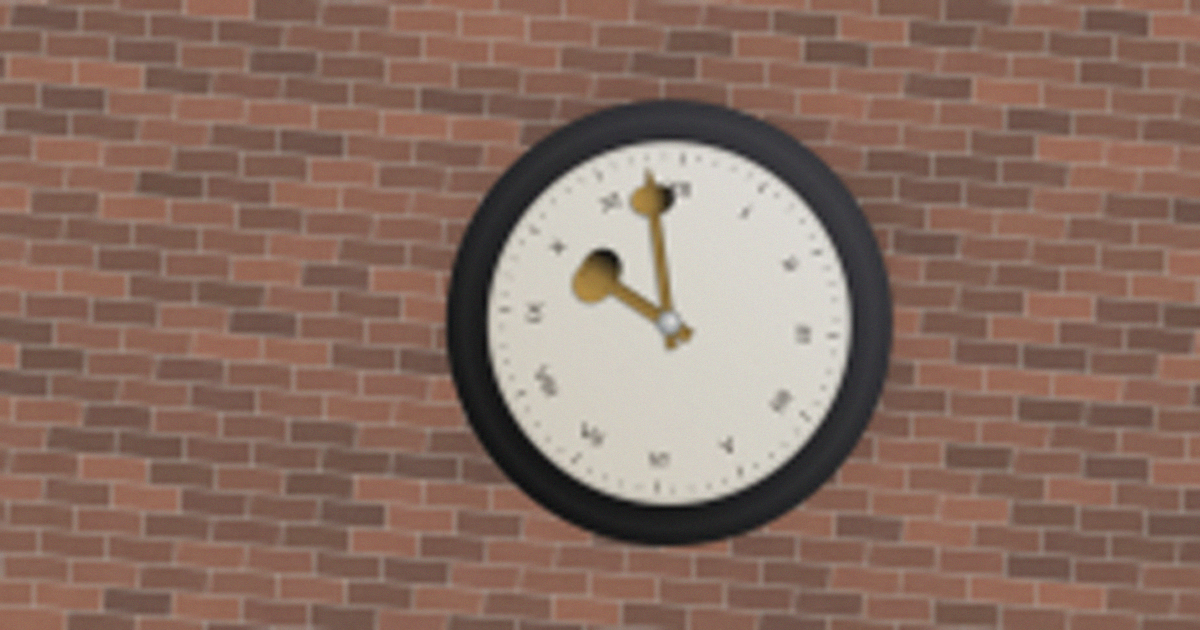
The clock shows 9:58
